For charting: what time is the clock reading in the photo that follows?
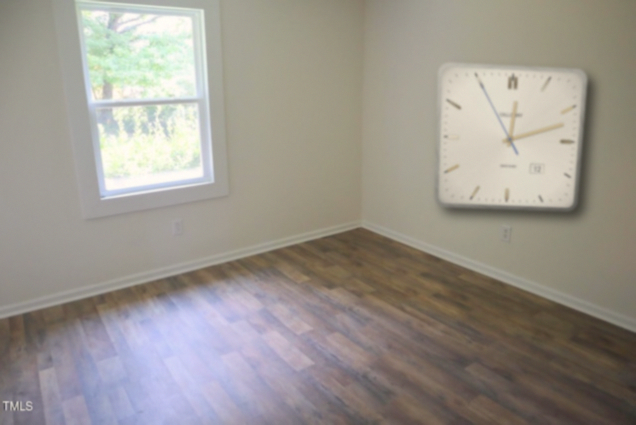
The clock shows 12:11:55
